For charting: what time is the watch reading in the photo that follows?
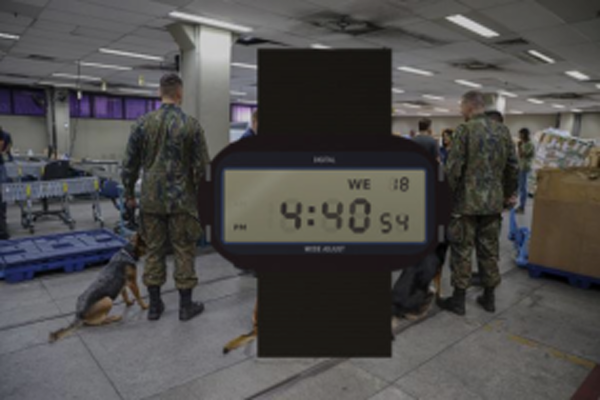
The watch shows 4:40:54
